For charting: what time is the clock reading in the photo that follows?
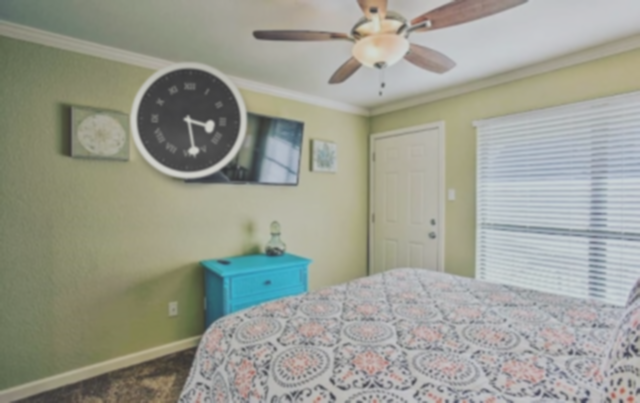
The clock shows 3:28
